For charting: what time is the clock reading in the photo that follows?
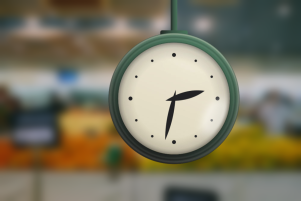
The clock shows 2:32
